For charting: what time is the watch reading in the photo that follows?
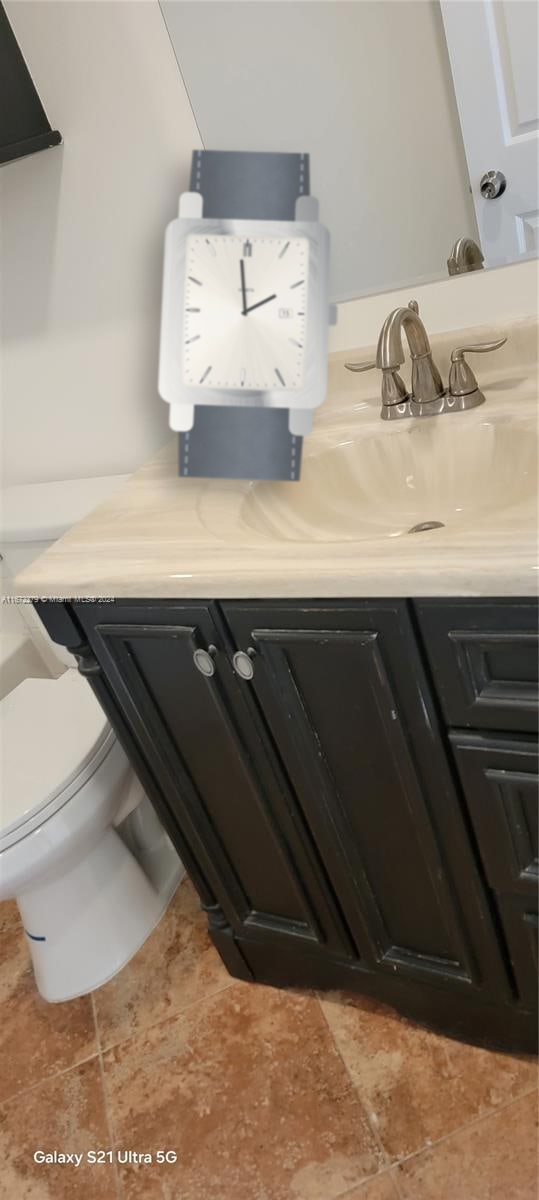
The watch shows 1:59
